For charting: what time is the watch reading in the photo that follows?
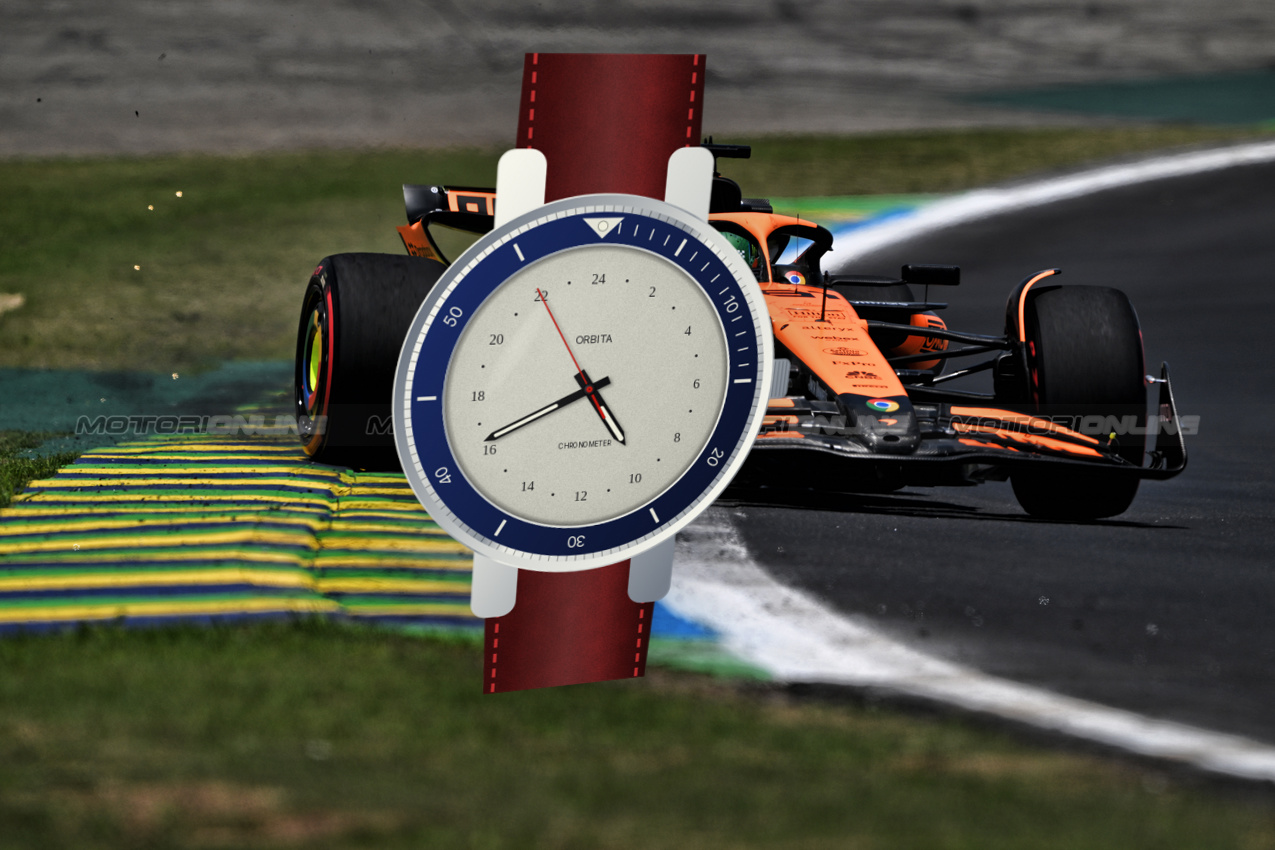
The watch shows 9:40:55
